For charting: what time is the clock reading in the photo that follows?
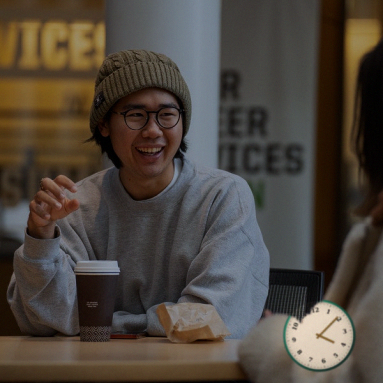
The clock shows 4:09
